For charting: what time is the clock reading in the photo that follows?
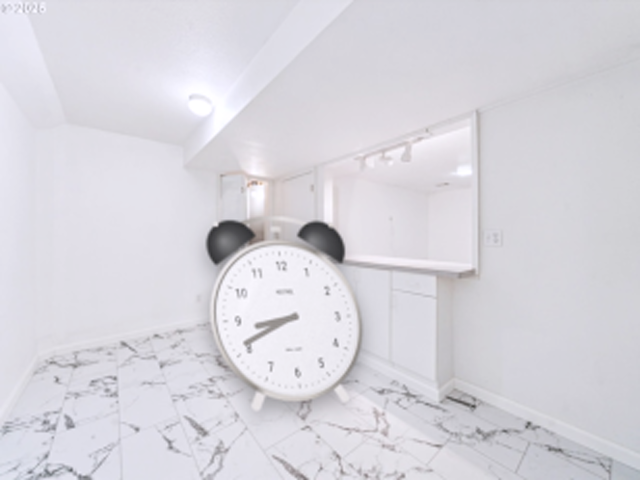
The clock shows 8:41
